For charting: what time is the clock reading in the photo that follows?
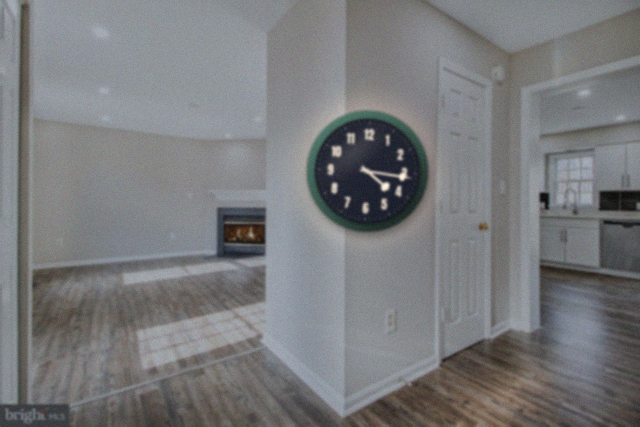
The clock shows 4:16
